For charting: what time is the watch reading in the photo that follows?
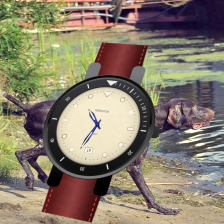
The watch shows 10:33
